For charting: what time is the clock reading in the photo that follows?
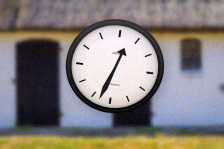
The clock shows 12:33
